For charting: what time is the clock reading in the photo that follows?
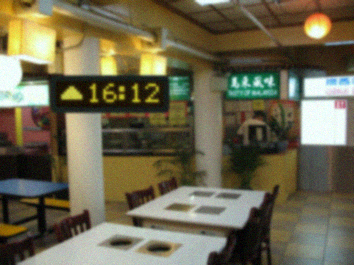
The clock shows 16:12
